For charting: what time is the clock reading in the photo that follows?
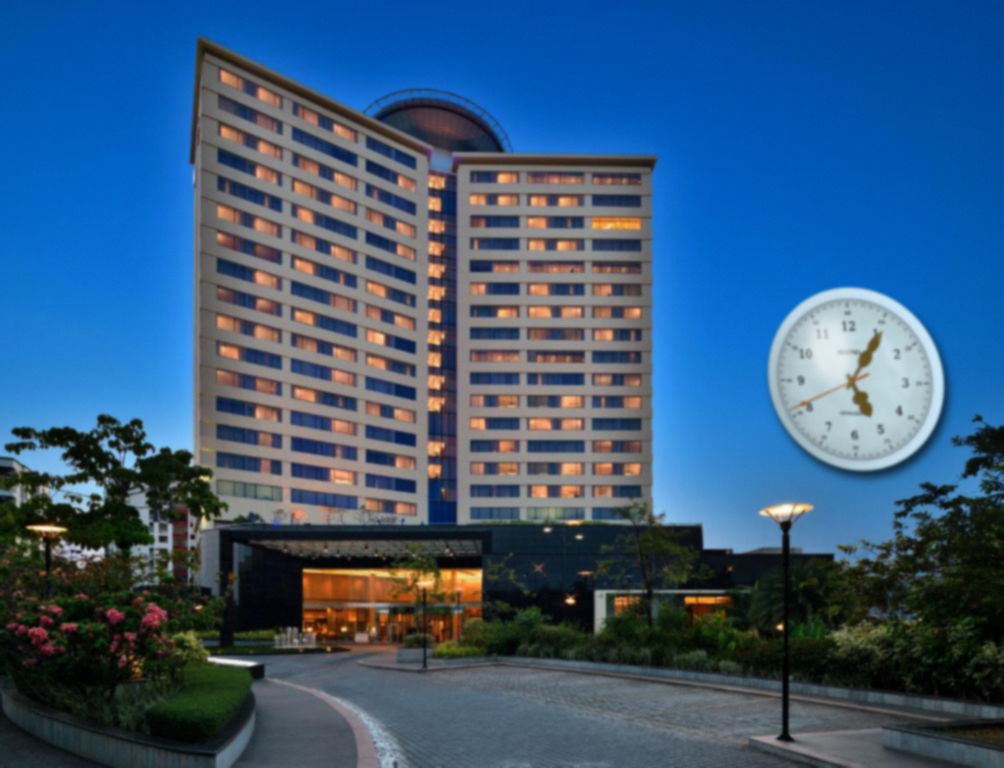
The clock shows 5:05:41
